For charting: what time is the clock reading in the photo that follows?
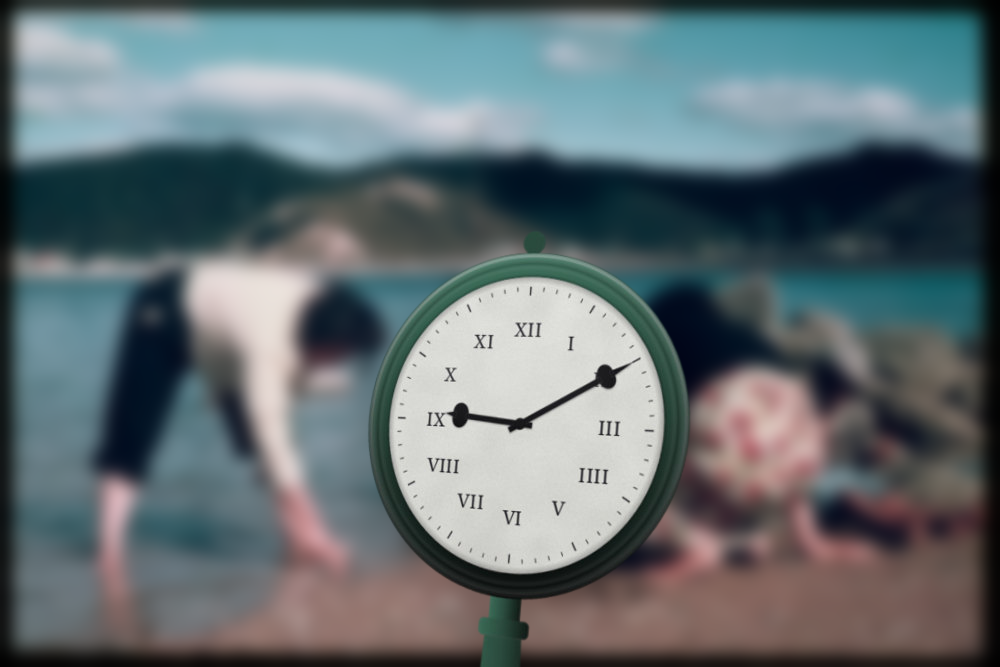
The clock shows 9:10
